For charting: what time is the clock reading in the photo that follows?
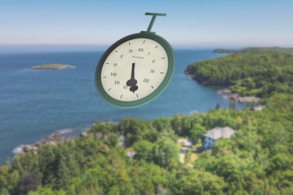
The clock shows 5:26
